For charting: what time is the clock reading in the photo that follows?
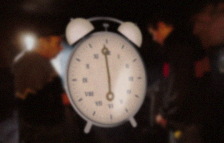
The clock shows 5:59
